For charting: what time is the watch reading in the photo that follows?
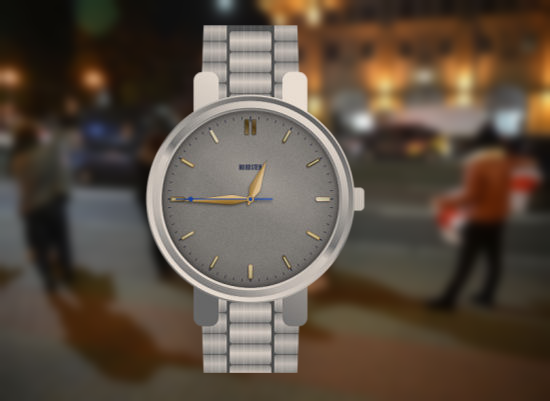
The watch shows 12:44:45
